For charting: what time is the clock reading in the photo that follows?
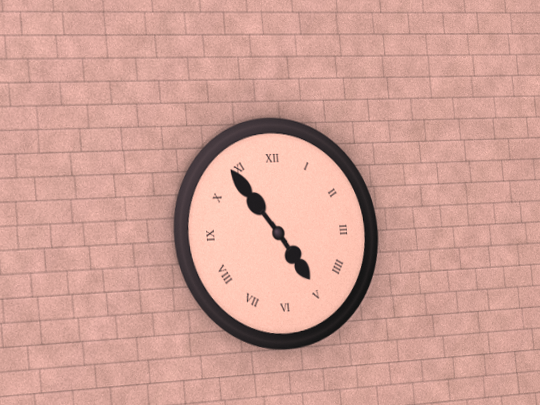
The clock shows 4:54
